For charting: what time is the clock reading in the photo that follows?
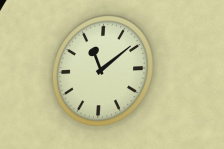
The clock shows 11:09
